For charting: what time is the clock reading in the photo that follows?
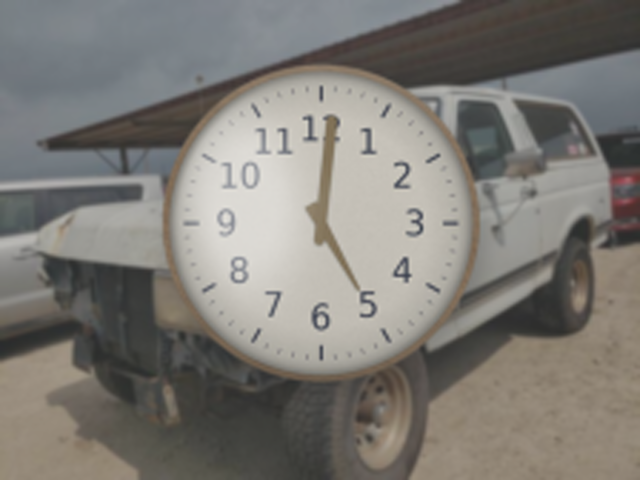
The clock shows 5:01
